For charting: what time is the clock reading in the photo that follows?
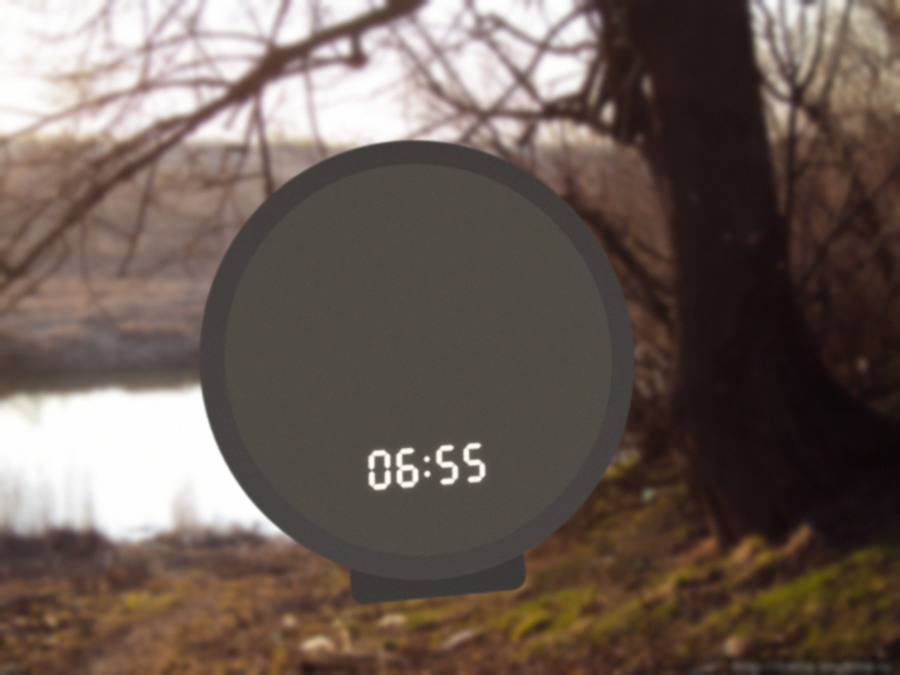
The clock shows 6:55
